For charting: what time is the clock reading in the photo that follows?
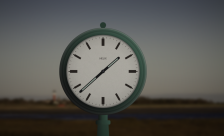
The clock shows 1:38
